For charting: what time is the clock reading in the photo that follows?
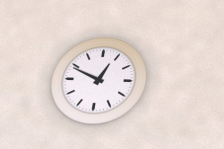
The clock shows 12:49
